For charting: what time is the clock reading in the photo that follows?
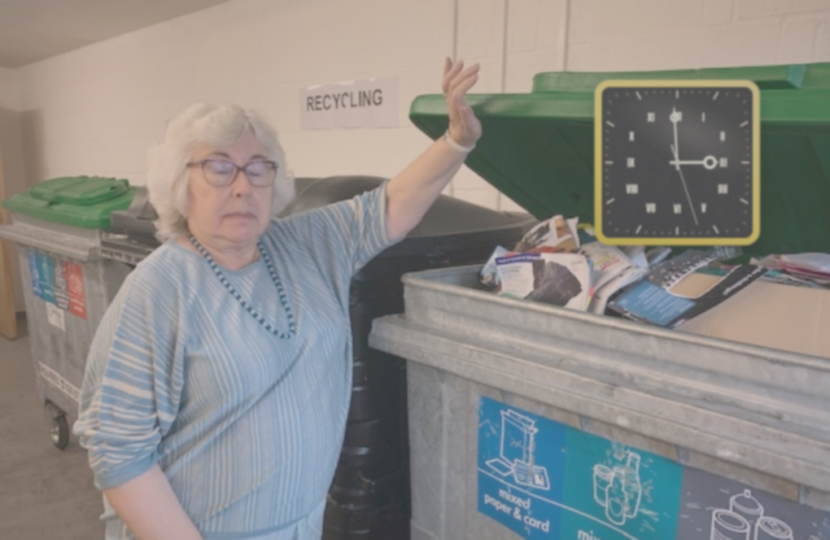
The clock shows 2:59:27
